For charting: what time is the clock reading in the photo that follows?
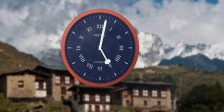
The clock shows 5:02
